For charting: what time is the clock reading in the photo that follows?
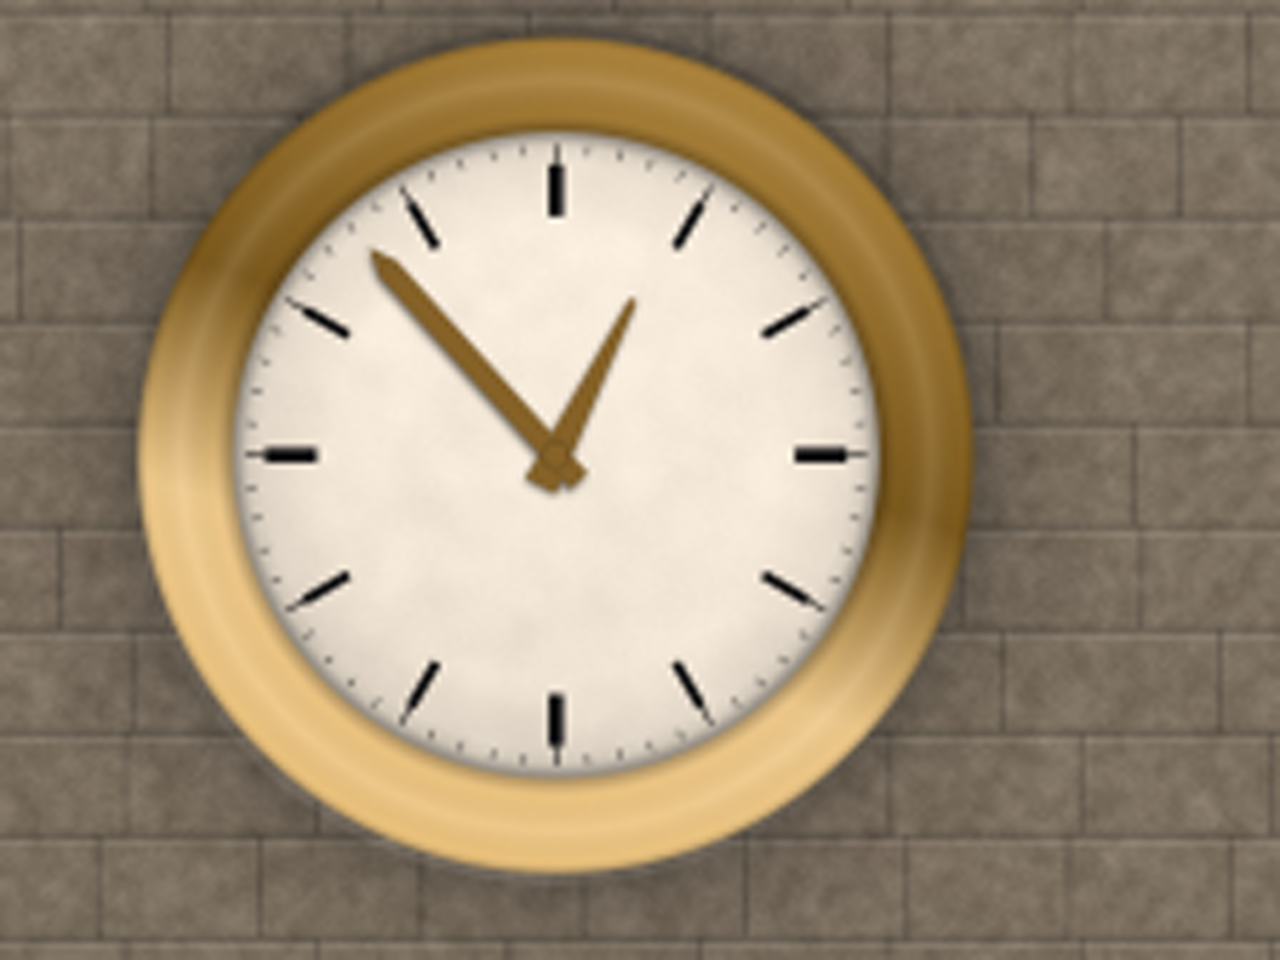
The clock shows 12:53
